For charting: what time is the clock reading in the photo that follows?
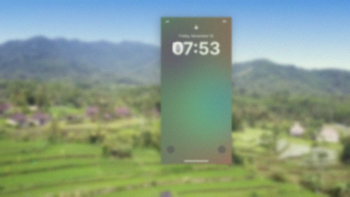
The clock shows 7:53
